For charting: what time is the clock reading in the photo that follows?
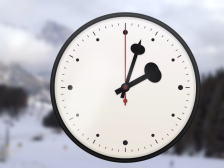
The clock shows 2:03:00
